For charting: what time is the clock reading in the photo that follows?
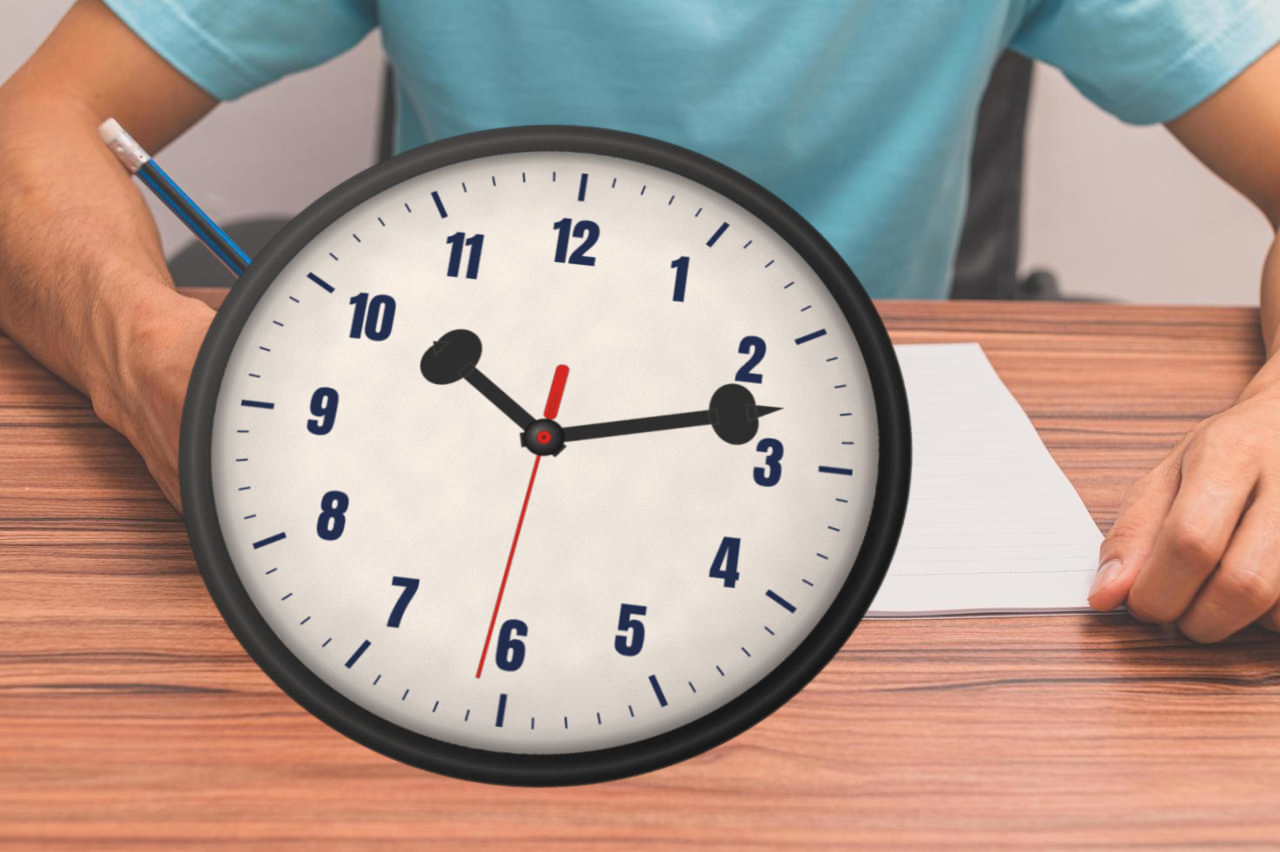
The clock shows 10:12:31
